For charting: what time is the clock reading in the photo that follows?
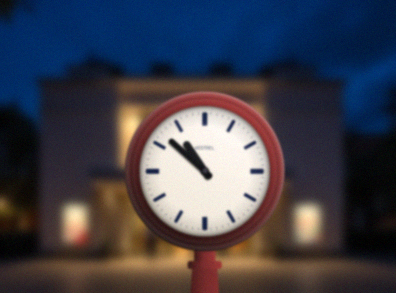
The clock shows 10:52
